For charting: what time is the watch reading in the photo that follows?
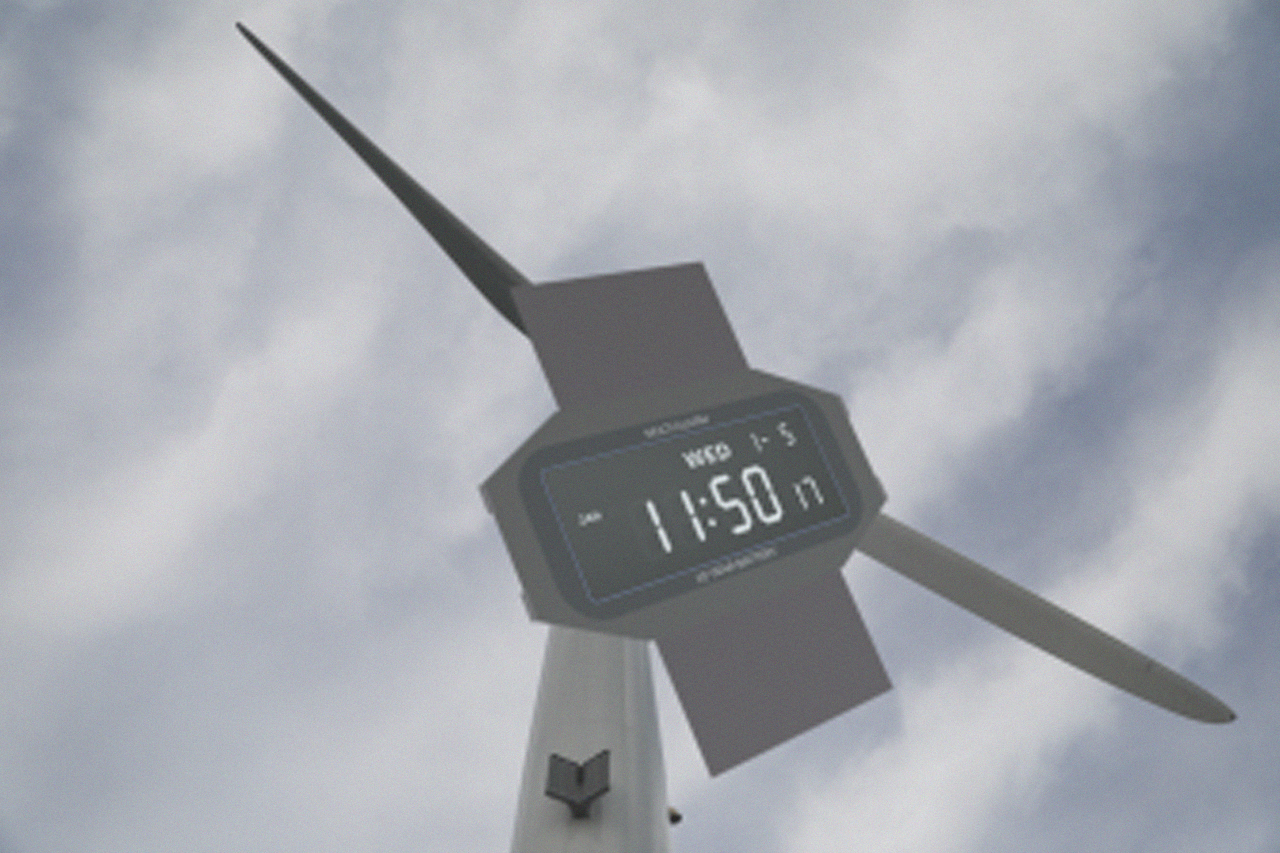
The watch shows 11:50:17
